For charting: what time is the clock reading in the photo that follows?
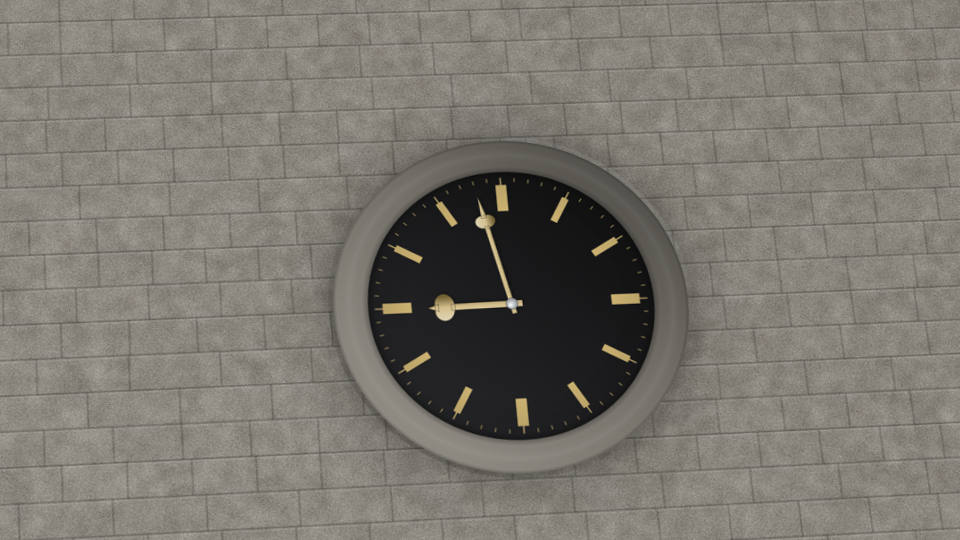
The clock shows 8:58
